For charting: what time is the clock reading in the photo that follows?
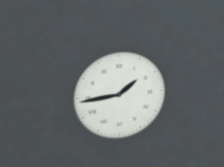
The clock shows 1:44
